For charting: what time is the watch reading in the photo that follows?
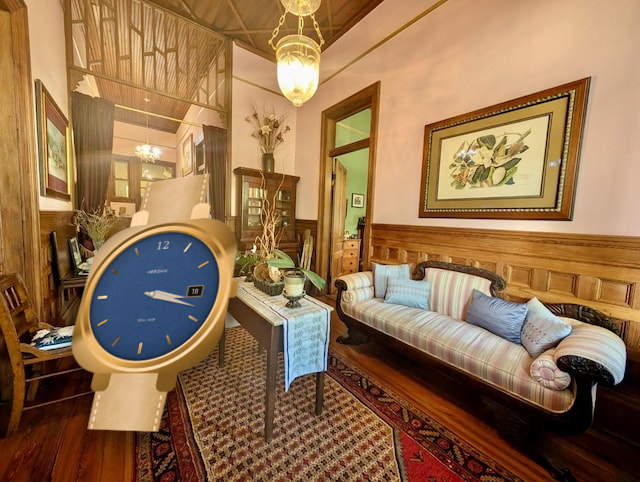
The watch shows 3:18
